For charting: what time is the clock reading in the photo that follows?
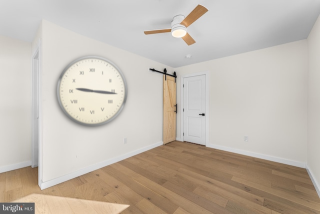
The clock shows 9:16
